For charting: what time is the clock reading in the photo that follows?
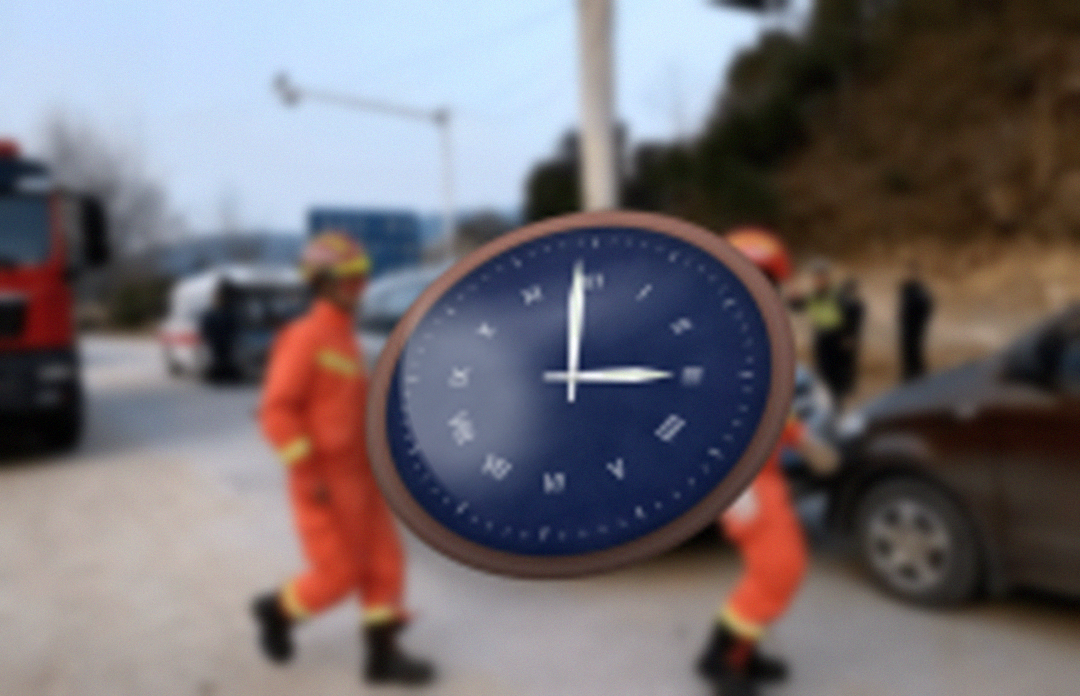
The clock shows 2:59
